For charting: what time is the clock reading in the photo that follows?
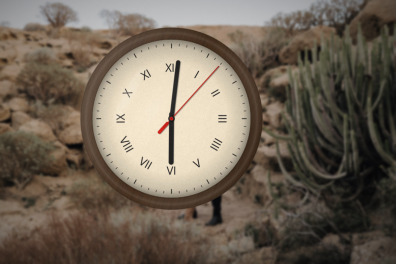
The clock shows 6:01:07
